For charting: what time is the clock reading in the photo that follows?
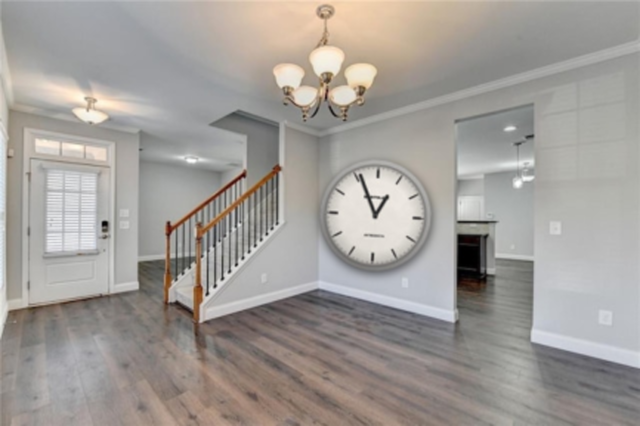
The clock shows 12:56
